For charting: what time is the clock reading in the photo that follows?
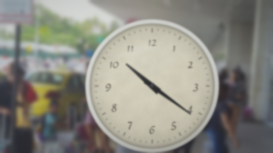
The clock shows 10:21
